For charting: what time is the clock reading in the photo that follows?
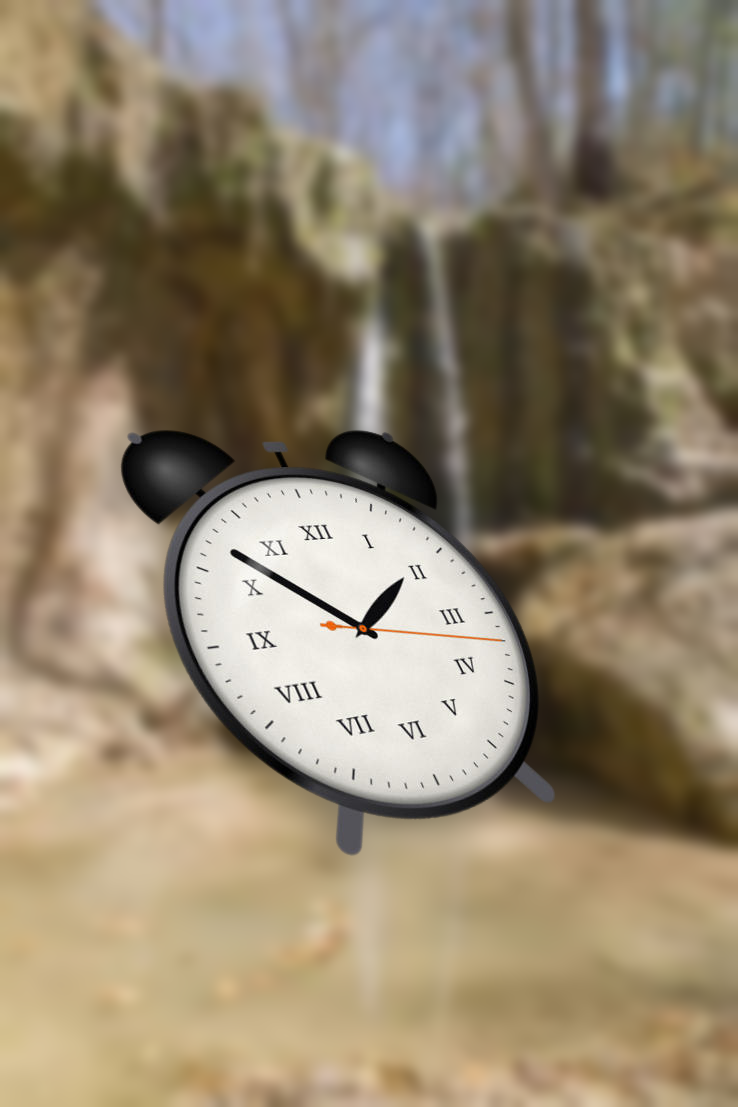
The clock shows 1:52:17
